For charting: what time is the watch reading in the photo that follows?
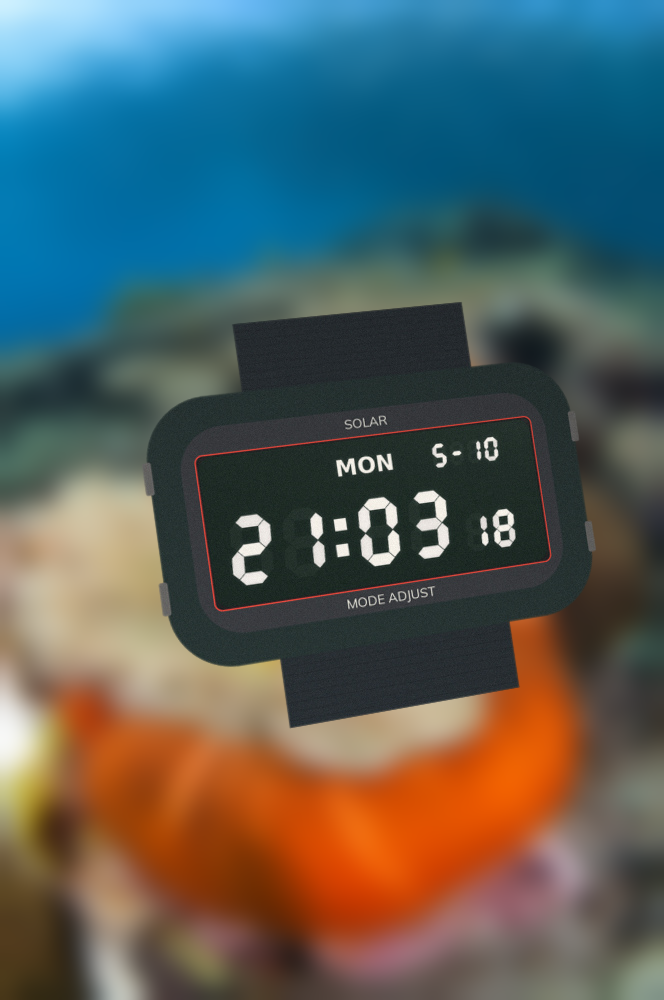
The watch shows 21:03:18
